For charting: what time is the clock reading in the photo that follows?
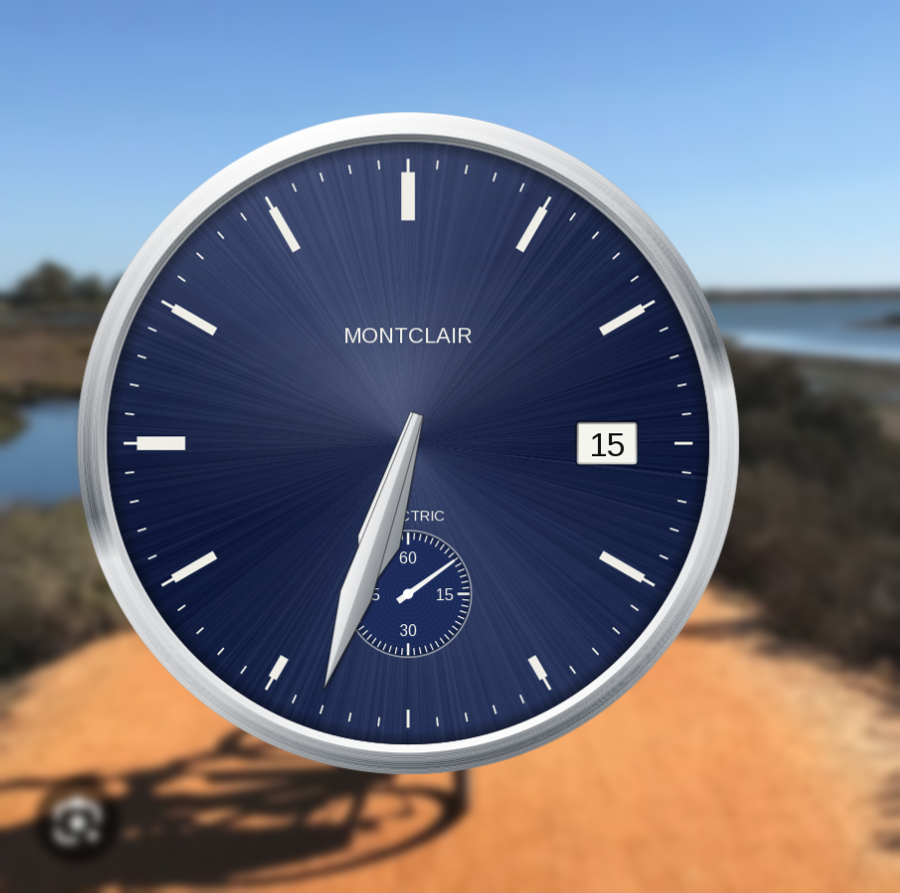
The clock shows 6:33:09
